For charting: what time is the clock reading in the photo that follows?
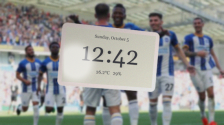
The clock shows 12:42
